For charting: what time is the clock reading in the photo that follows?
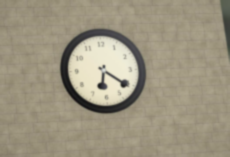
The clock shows 6:21
